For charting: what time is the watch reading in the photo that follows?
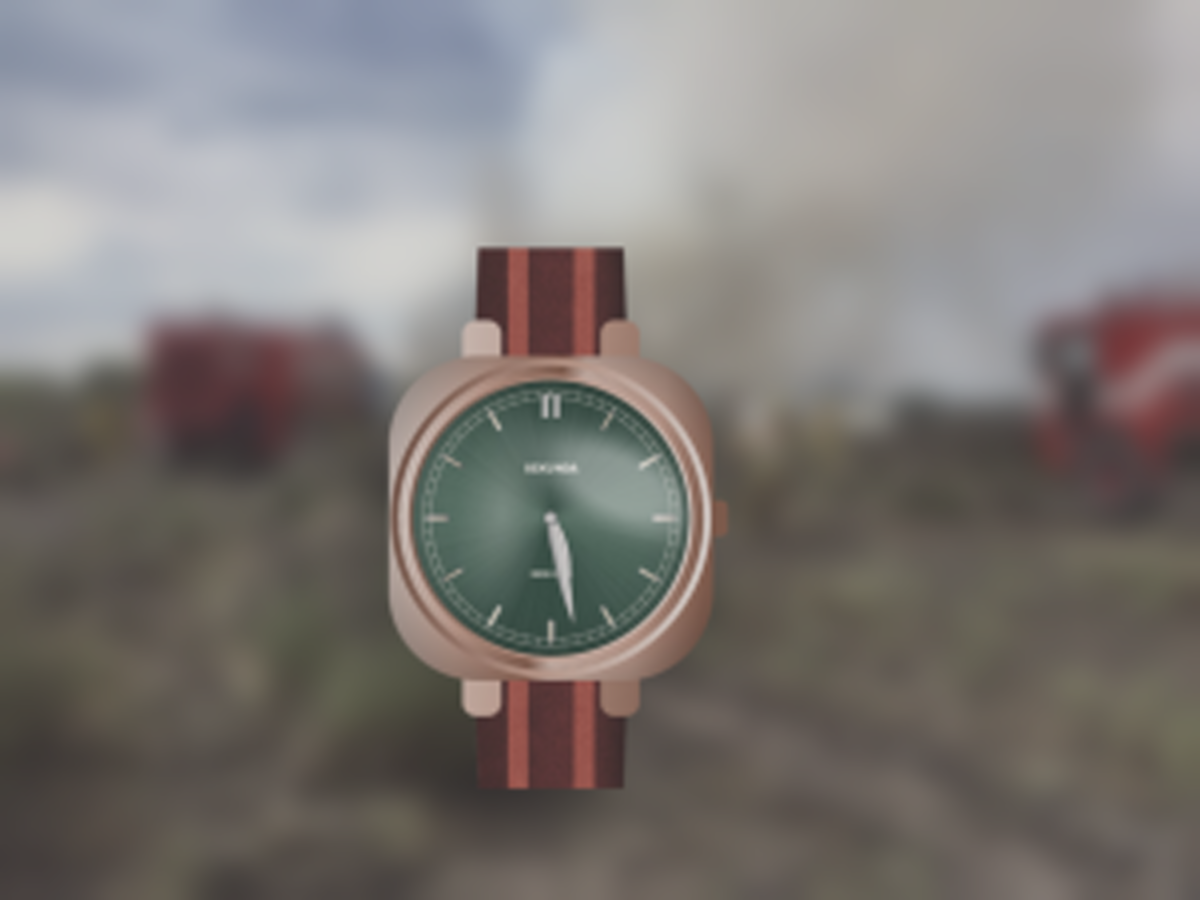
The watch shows 5:28
